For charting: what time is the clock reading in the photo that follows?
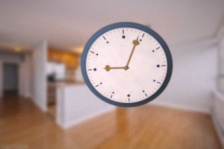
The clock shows 9:04
